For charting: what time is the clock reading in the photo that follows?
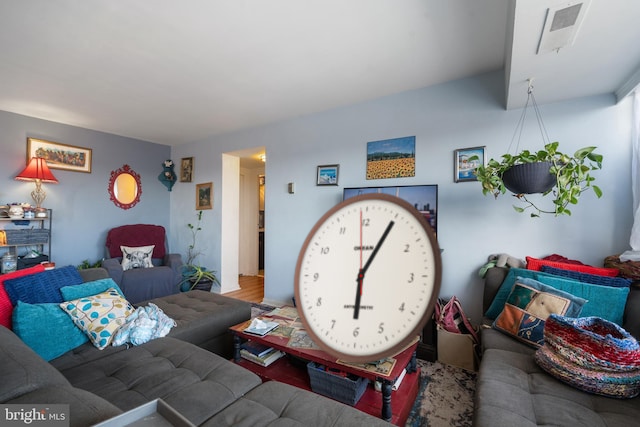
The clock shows 6:04:59
